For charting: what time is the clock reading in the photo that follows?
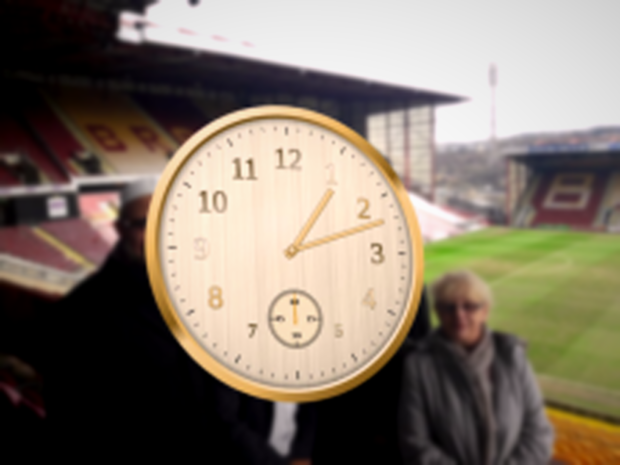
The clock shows 1:12
